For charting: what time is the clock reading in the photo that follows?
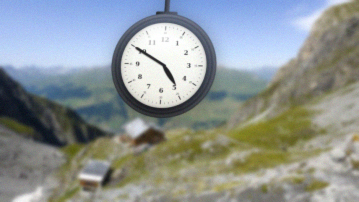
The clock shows 4:50
